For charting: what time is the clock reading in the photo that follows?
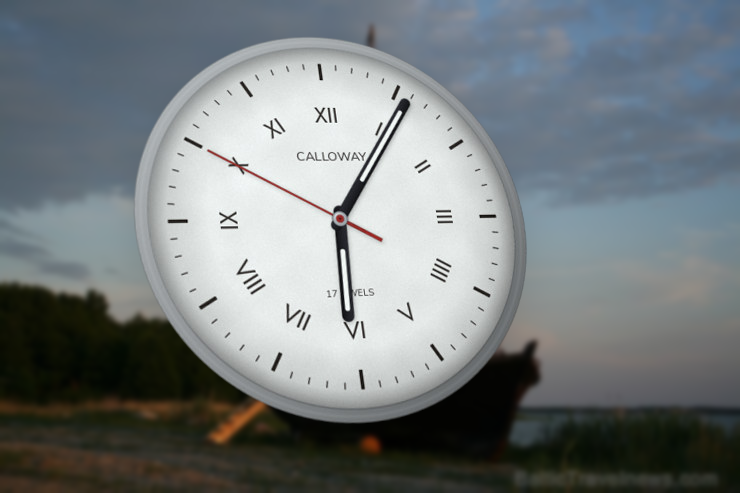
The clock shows 6:05:50
